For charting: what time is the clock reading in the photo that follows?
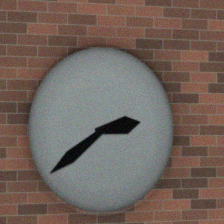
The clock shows 2:39
